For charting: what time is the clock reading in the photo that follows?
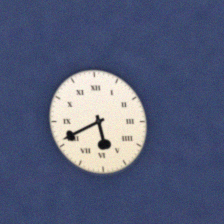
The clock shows 5:41
